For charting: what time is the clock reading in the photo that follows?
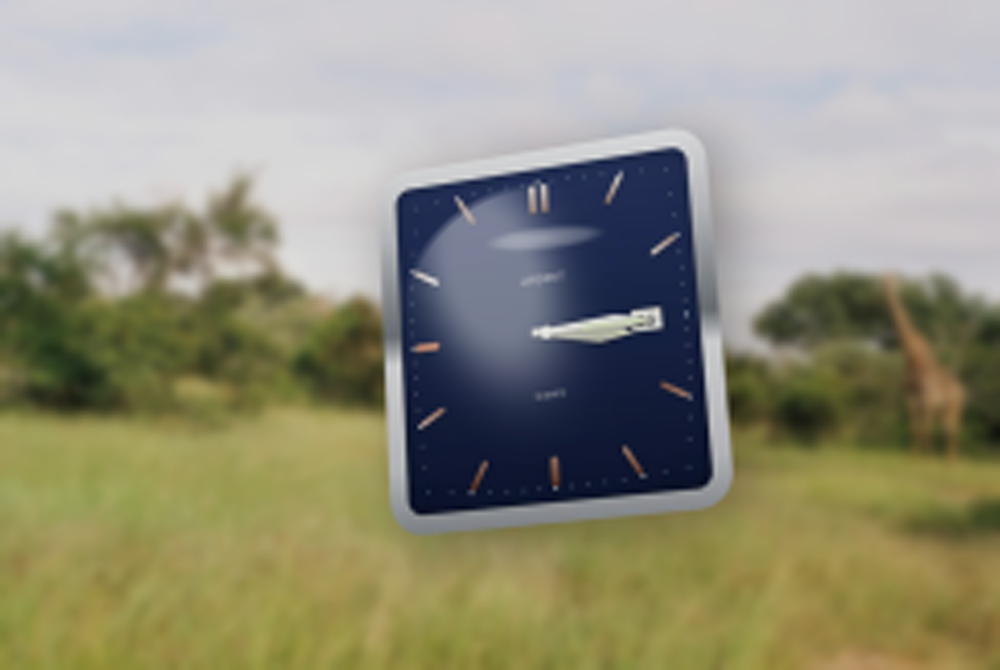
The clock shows 3:15
